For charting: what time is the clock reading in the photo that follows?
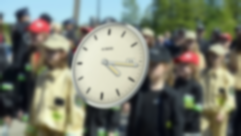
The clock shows 4:16
